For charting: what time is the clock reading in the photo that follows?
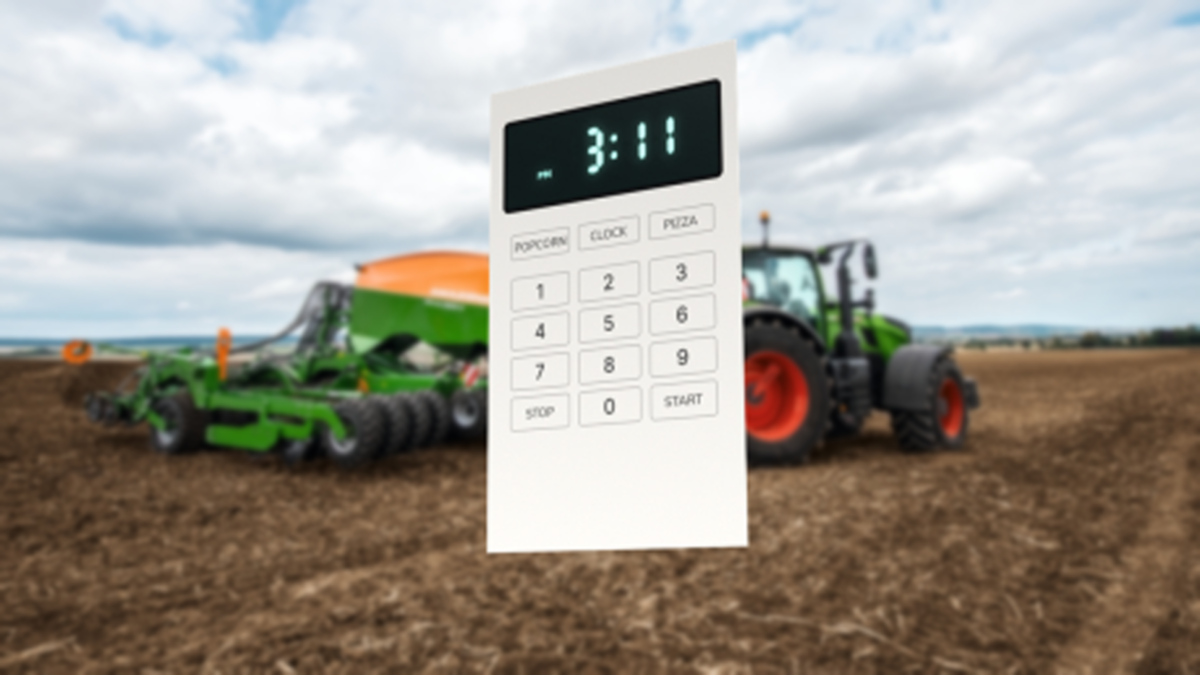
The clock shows 3:11
